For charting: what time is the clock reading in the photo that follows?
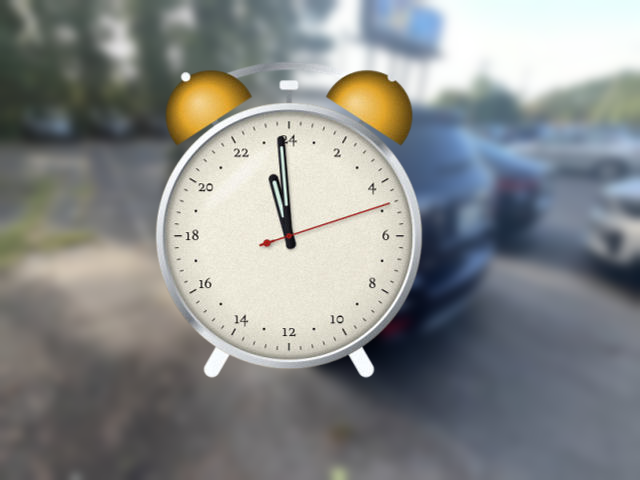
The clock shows 22:59:12
